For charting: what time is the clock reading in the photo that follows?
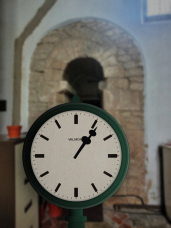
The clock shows 1:06
